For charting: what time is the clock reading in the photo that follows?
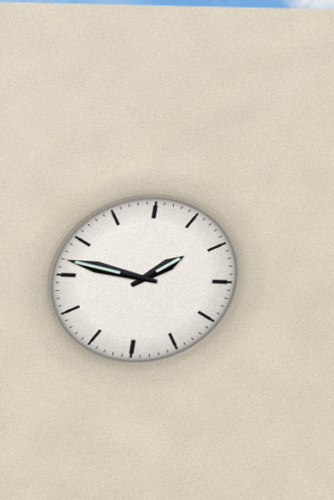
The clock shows 1:47
